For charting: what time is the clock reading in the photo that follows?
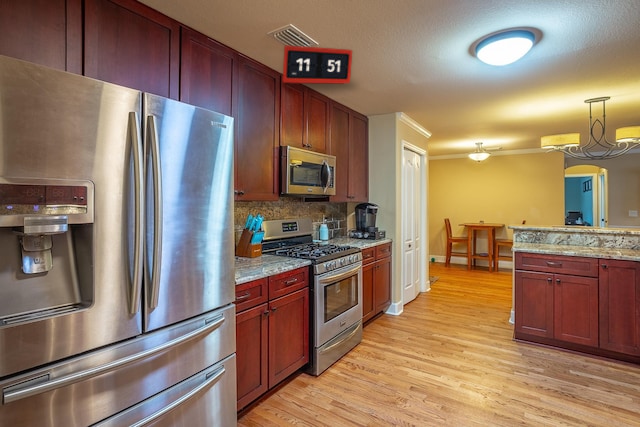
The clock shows 11:51
